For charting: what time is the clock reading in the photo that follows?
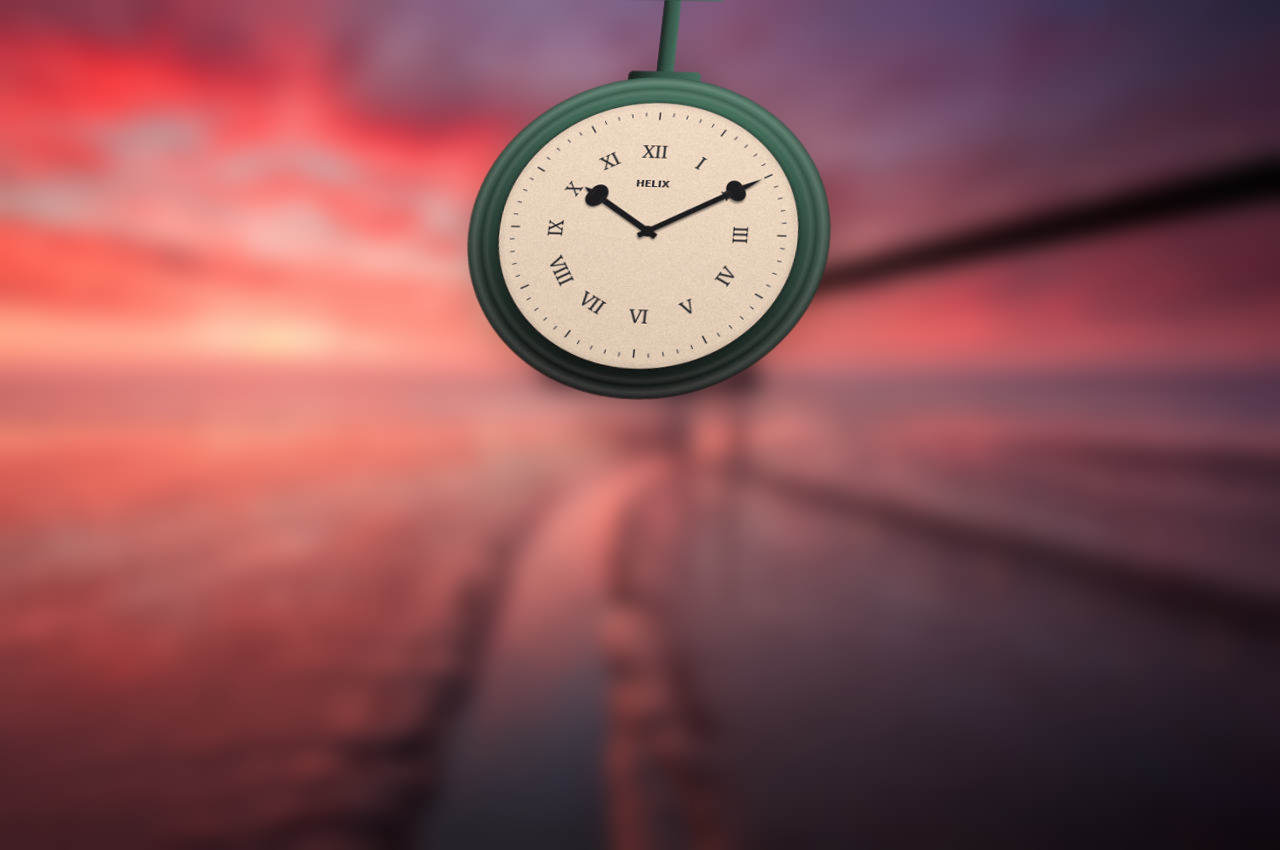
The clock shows 10:10
